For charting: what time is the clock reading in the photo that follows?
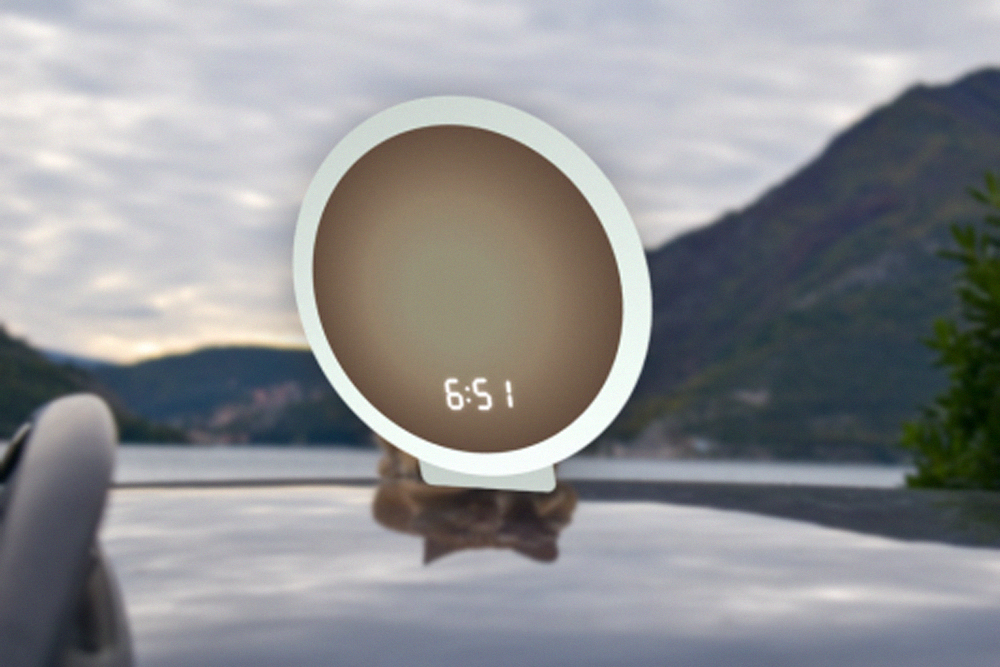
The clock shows 6:51
